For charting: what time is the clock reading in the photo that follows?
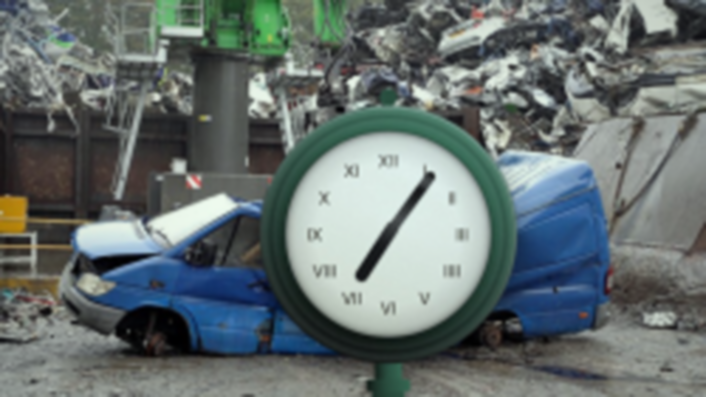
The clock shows 7:06
